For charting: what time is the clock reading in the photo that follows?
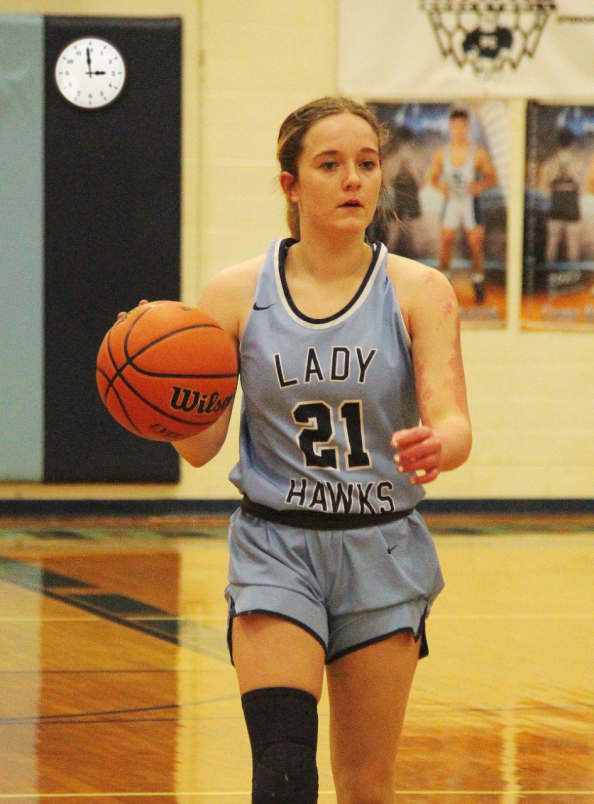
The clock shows 2:59
